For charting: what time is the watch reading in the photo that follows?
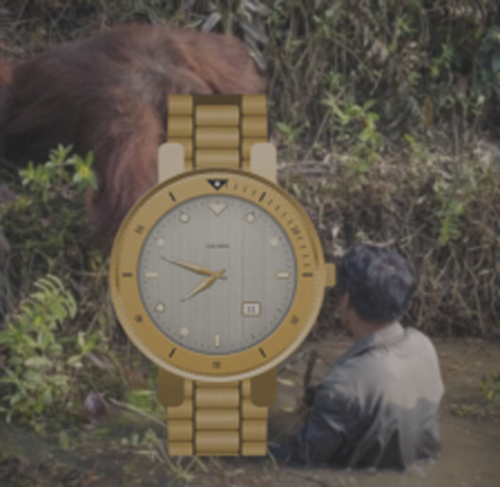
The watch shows 7:48
